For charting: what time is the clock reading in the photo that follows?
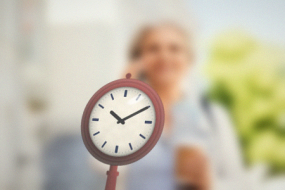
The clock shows 10:10
